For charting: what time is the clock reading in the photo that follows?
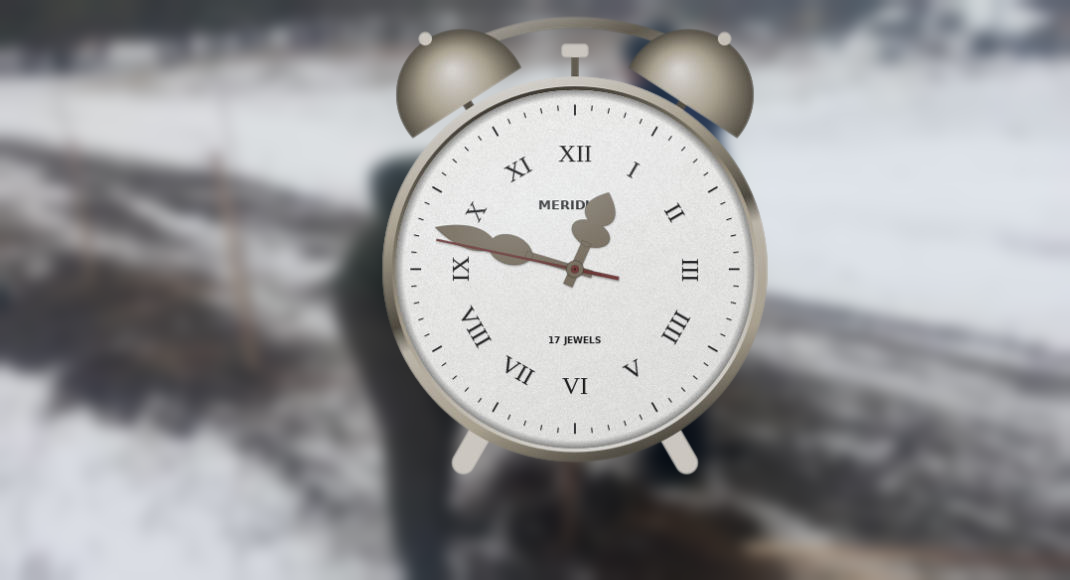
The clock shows 12:47:47
